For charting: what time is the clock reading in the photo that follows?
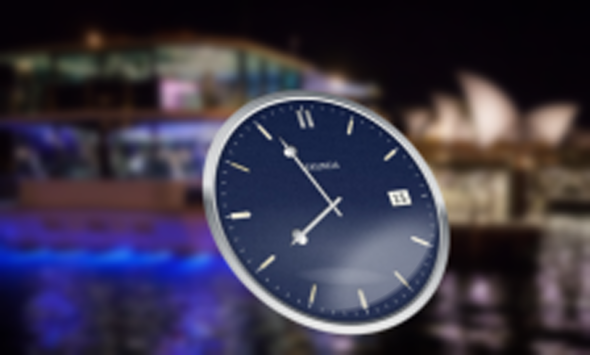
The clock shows 7:56
